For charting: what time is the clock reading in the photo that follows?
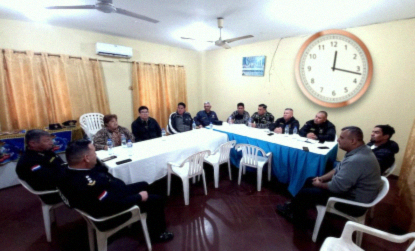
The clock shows 12:17
